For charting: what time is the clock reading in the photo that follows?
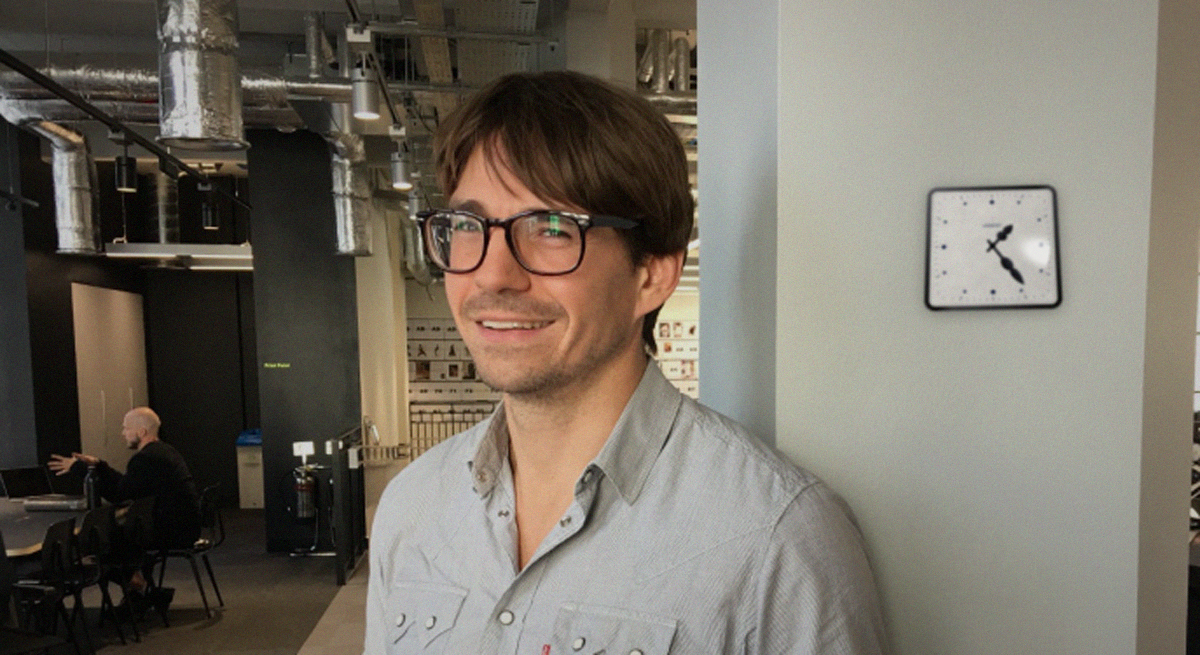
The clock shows 1:24
